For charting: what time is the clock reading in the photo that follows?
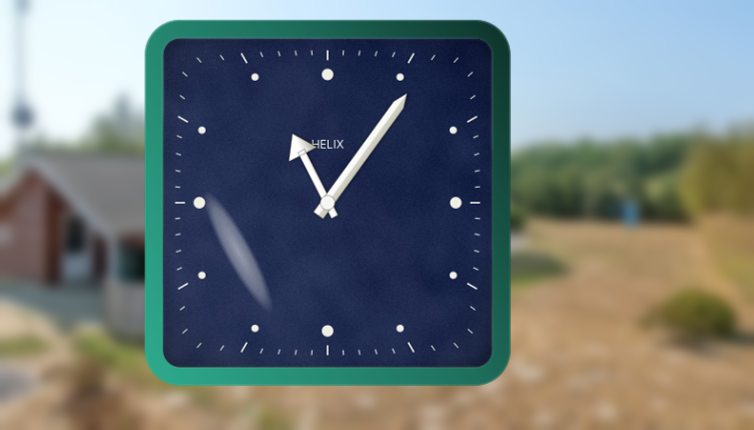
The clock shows 11:06
